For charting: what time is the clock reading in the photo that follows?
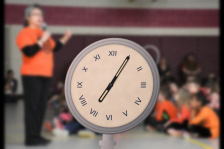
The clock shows 7:05
